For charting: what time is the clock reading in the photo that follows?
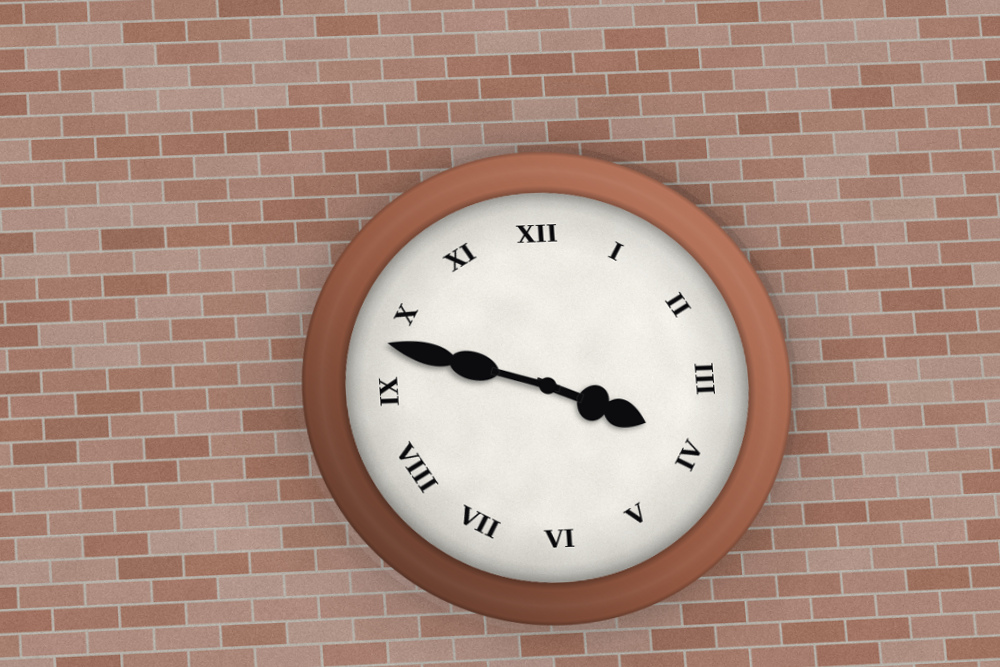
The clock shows 3:48
